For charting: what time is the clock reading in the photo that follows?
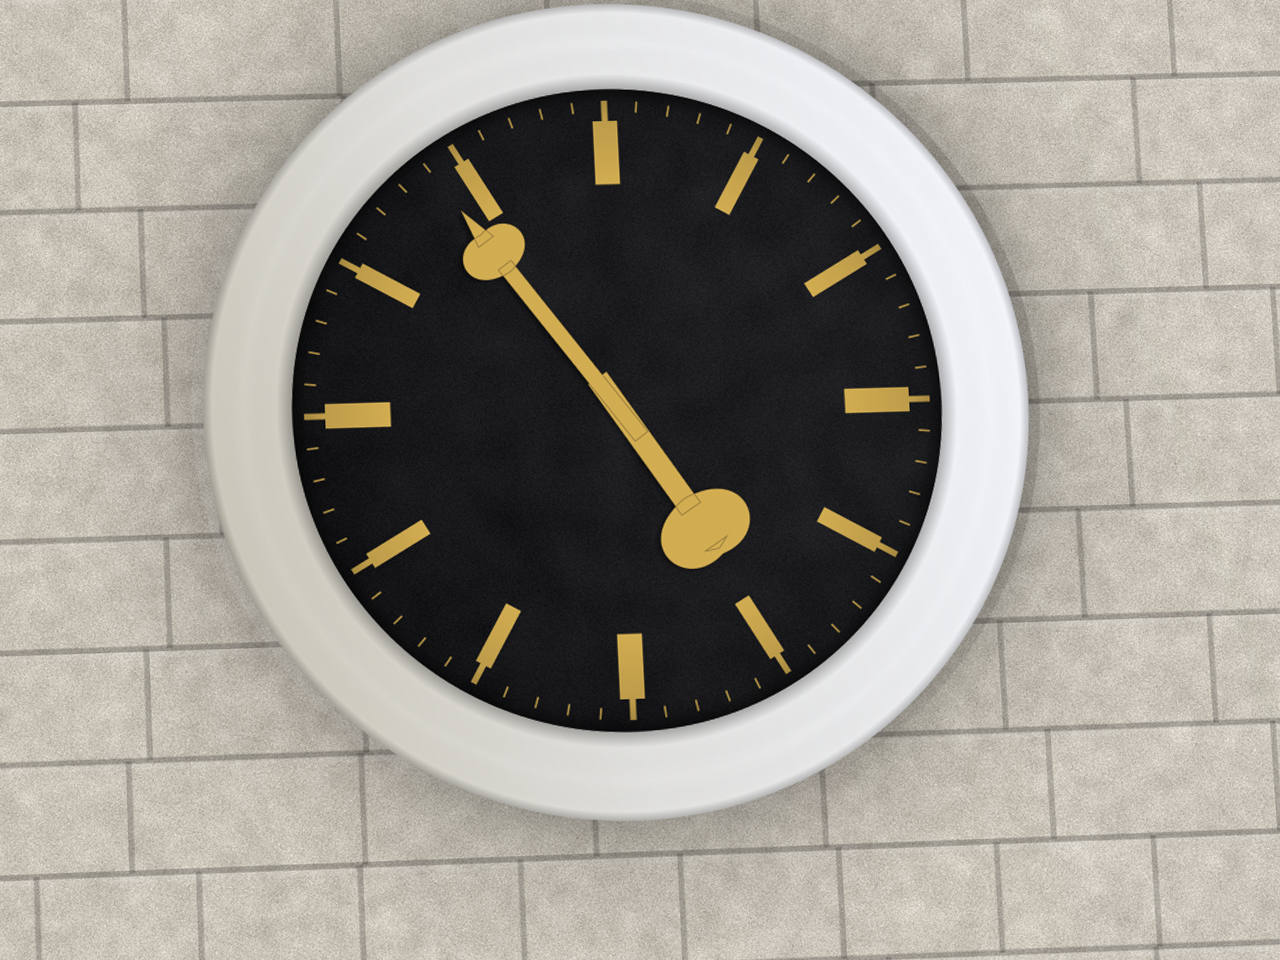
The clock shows 4:54
